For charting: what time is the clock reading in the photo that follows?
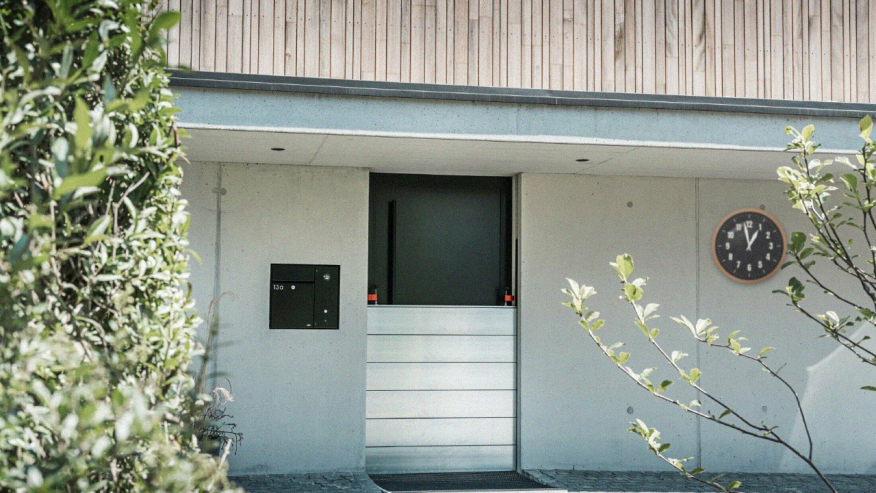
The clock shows 12:58
